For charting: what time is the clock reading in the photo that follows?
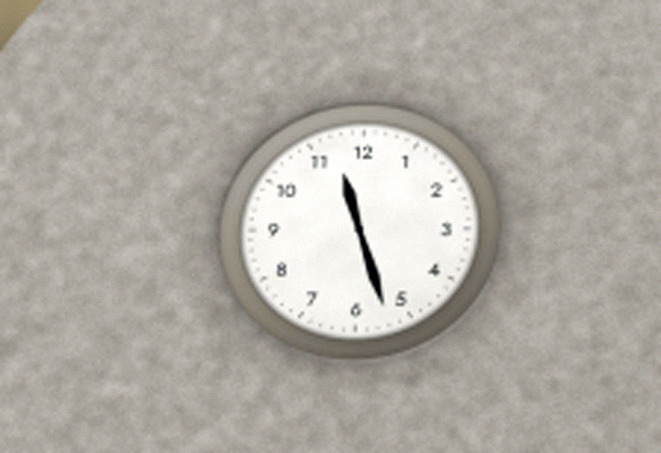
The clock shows 11:27
